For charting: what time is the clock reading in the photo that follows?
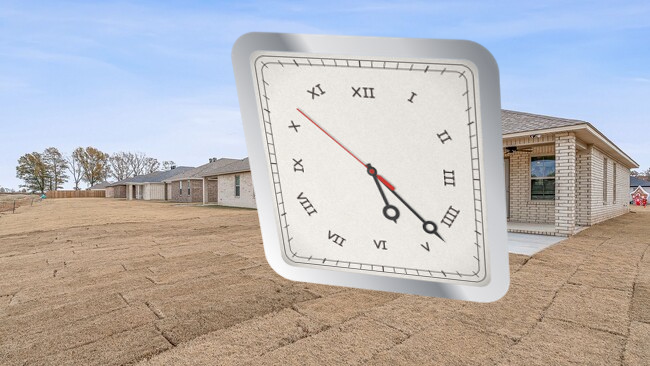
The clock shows 5:22:52
